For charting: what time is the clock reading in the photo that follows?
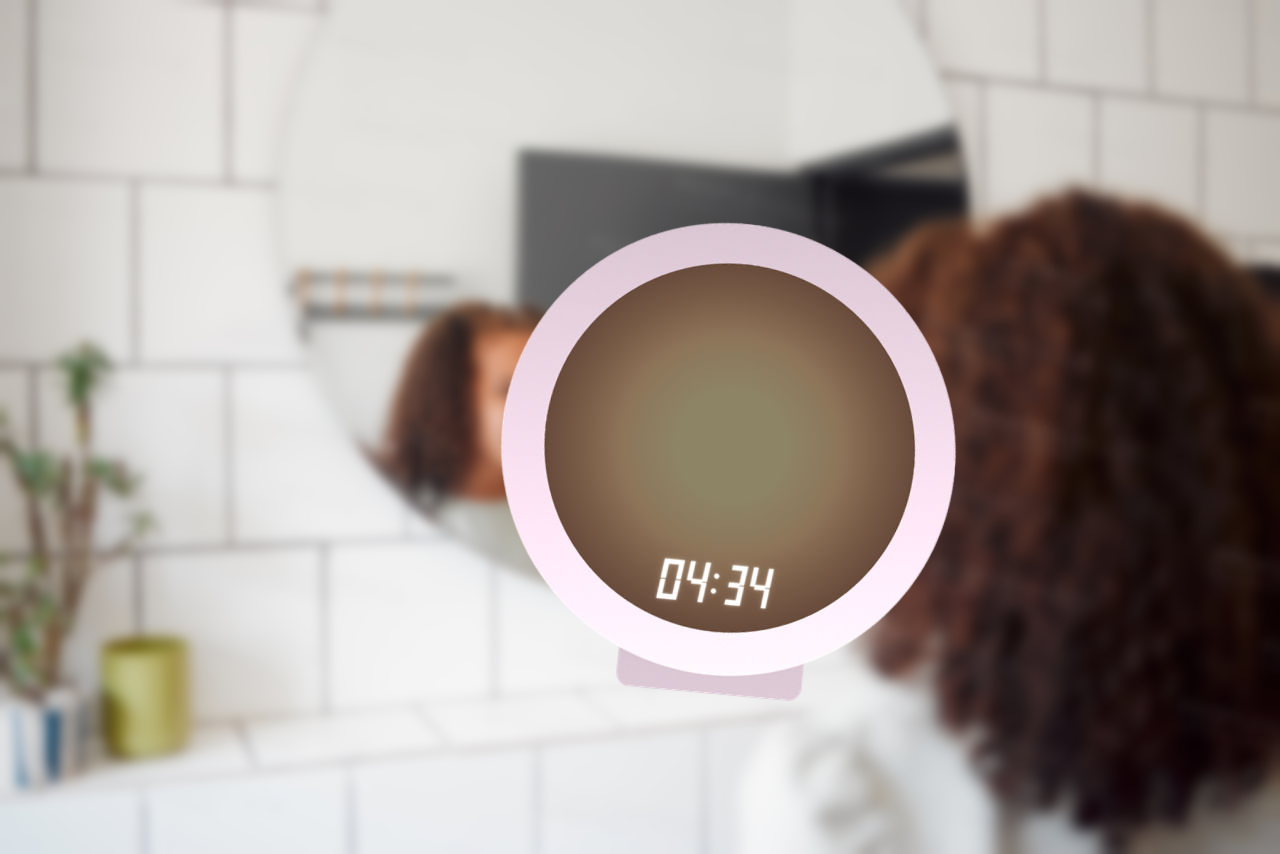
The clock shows 4:34
